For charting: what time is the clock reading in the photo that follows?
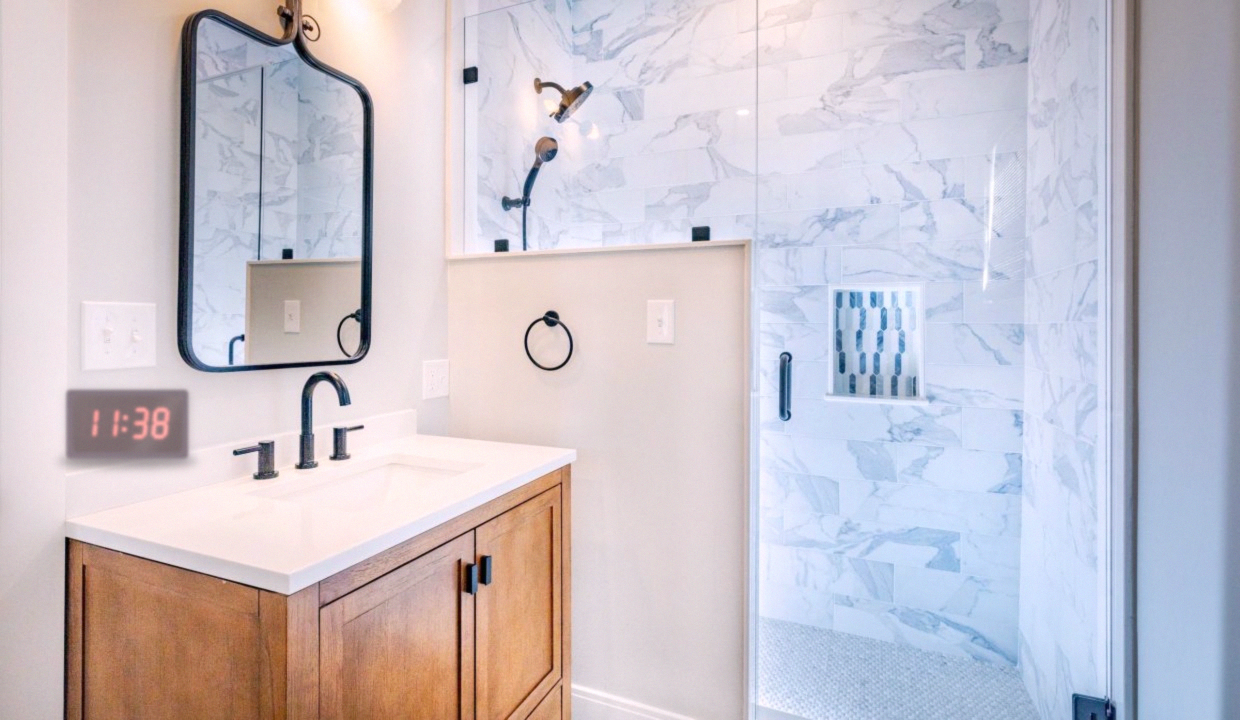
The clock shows 11:38
